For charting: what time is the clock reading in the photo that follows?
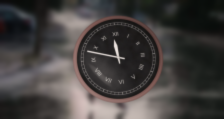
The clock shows 11:48
